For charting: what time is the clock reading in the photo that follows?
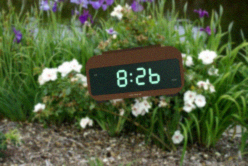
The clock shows 8:26
